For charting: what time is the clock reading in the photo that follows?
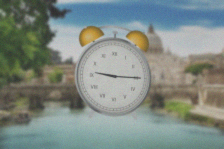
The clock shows 9:15
